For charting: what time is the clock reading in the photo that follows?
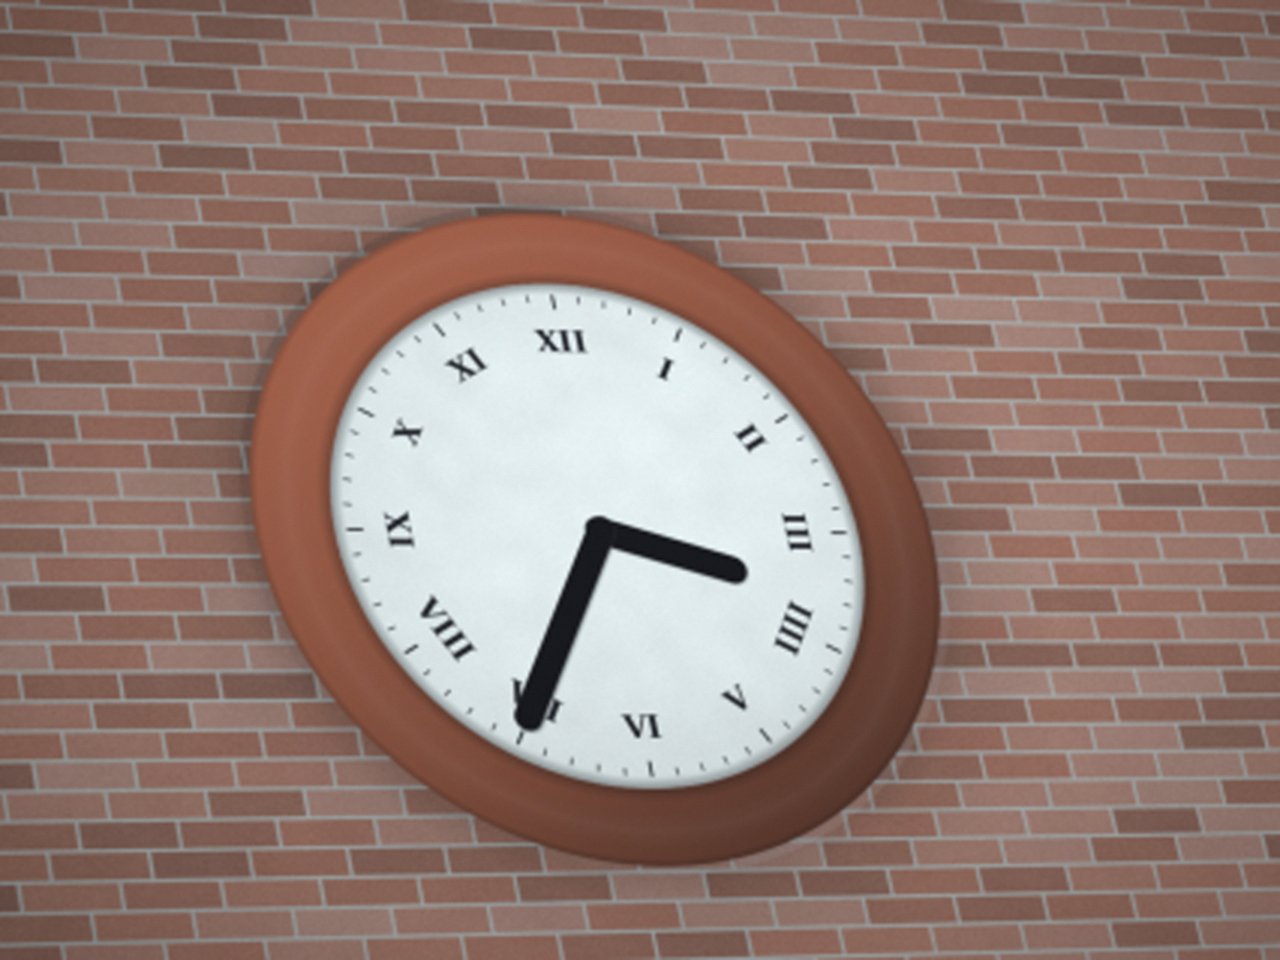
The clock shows 3:35
